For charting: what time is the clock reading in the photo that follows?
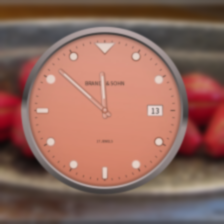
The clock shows 11:52
